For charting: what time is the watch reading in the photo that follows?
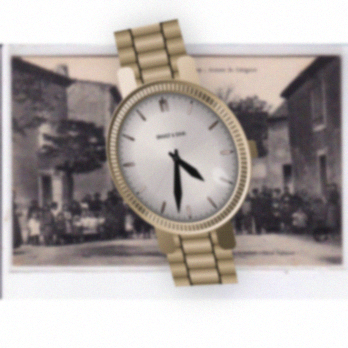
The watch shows 4:32
